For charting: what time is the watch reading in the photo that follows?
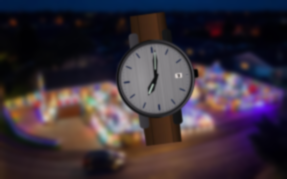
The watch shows 7:01
